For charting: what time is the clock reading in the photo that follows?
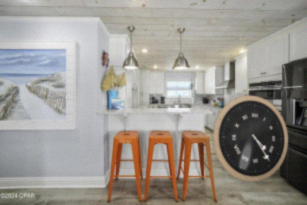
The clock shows 4:24
